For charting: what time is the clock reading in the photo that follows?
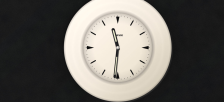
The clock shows 11:31
